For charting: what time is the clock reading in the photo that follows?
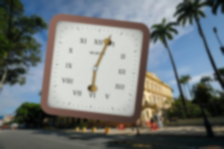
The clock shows 6:03
